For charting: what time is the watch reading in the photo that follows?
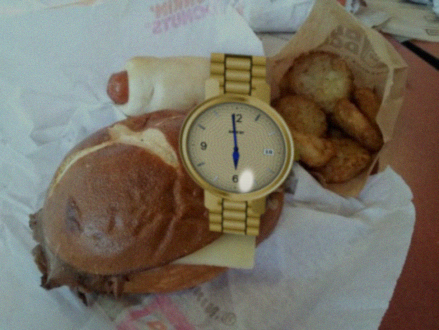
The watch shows 5:59
